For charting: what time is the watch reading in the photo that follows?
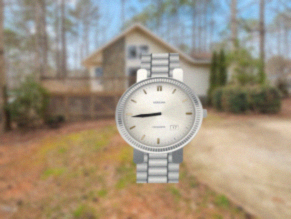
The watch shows 8:44
